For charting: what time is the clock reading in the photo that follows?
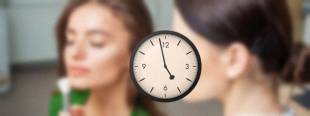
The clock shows 4:58
